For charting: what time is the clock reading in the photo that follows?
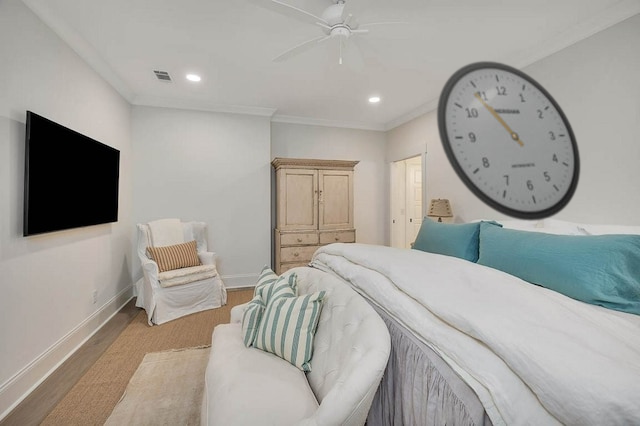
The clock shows 10:54
